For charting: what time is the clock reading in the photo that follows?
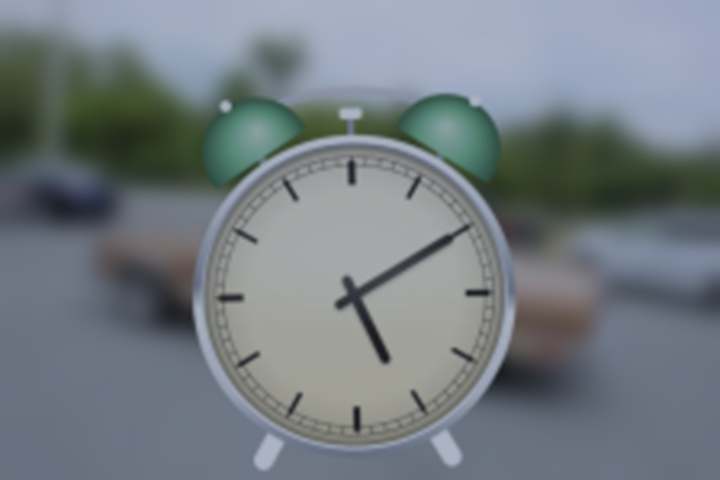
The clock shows 5:10
